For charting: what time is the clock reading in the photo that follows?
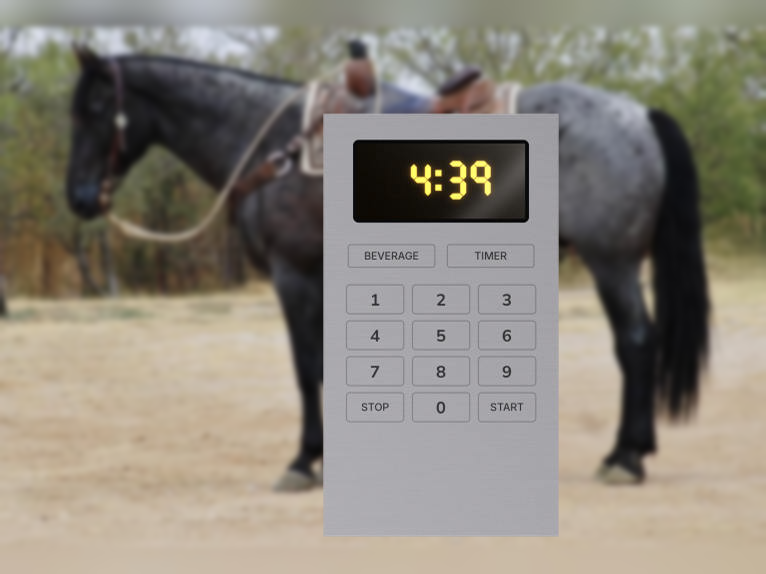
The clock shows 4:39
